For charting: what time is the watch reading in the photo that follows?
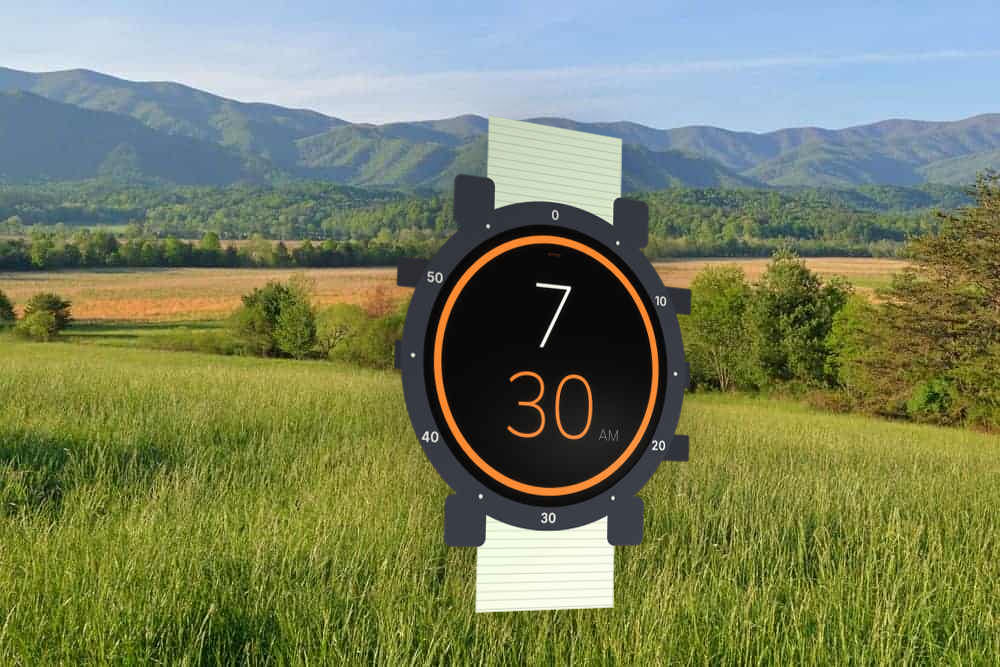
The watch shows 7:30
